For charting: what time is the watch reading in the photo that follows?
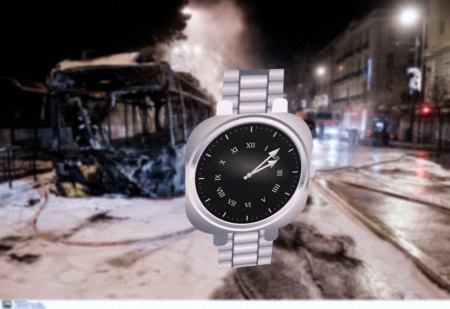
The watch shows 2:08
